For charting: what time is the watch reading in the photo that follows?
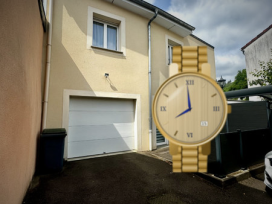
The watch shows 7:59
